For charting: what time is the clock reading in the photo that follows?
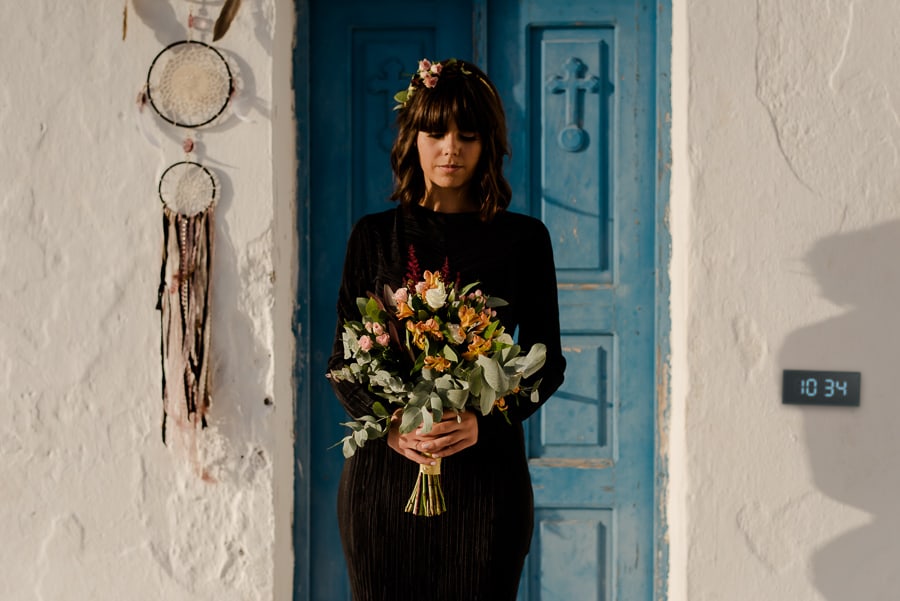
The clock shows 10:34
